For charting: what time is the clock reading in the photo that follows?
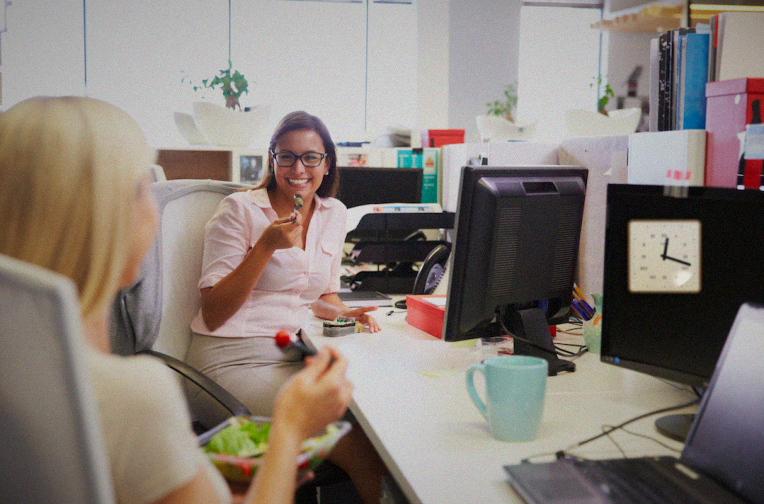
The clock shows 12:18
